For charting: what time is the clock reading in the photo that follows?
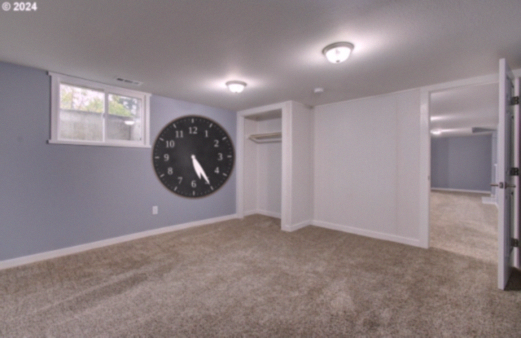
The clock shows 5:25
